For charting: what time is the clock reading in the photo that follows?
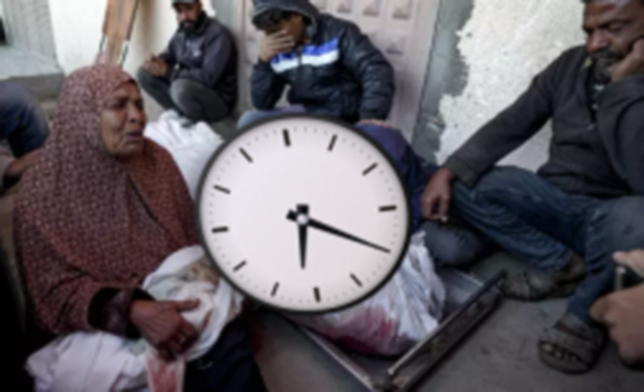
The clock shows 6:20
